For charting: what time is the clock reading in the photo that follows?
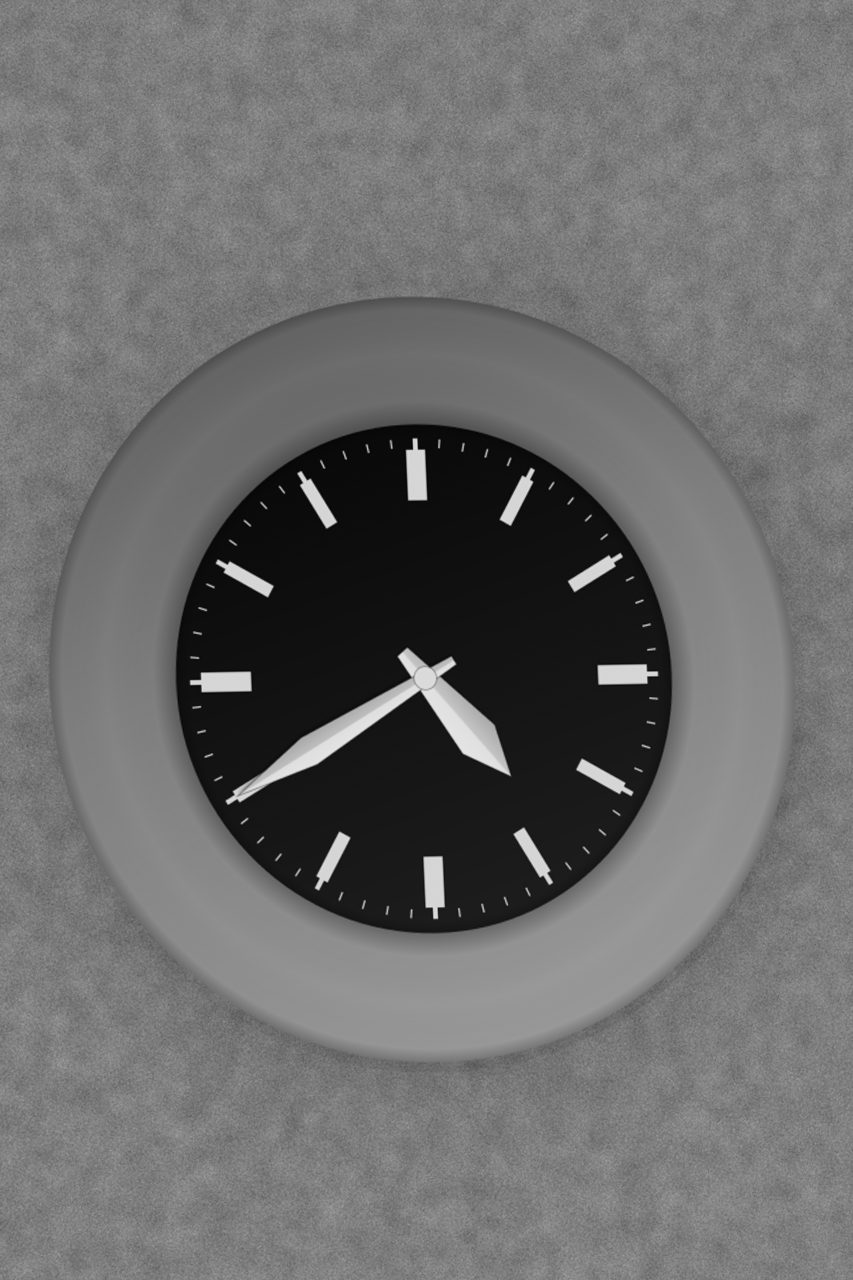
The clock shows 4:40
